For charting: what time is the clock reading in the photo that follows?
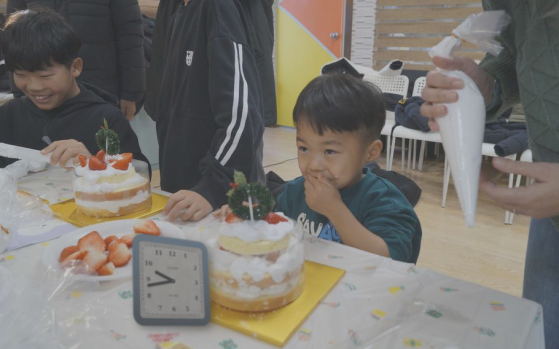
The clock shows 9:43
